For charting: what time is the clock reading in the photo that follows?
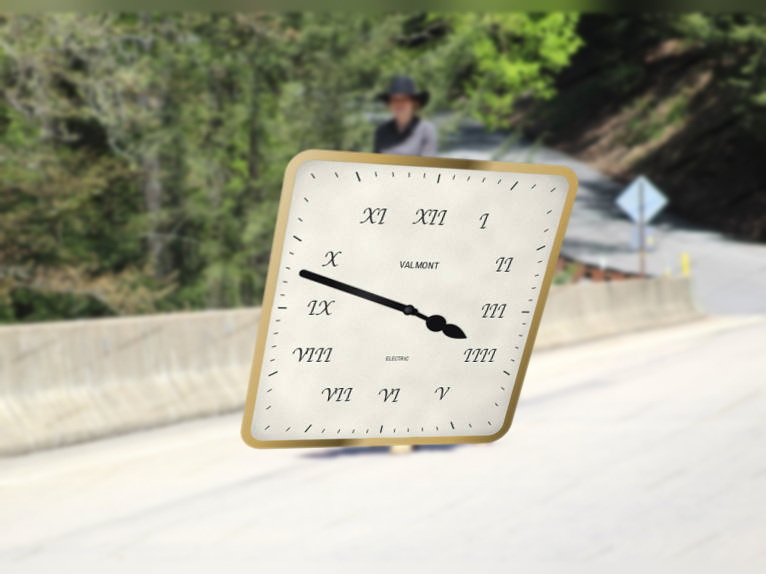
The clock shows 3:48
